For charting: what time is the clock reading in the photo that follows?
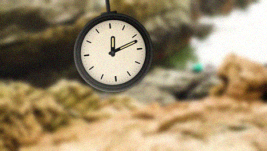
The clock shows 12:12
